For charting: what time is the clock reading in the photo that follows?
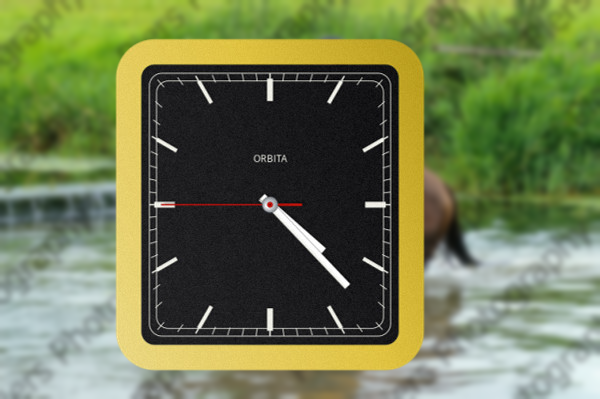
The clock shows 4:22:45
